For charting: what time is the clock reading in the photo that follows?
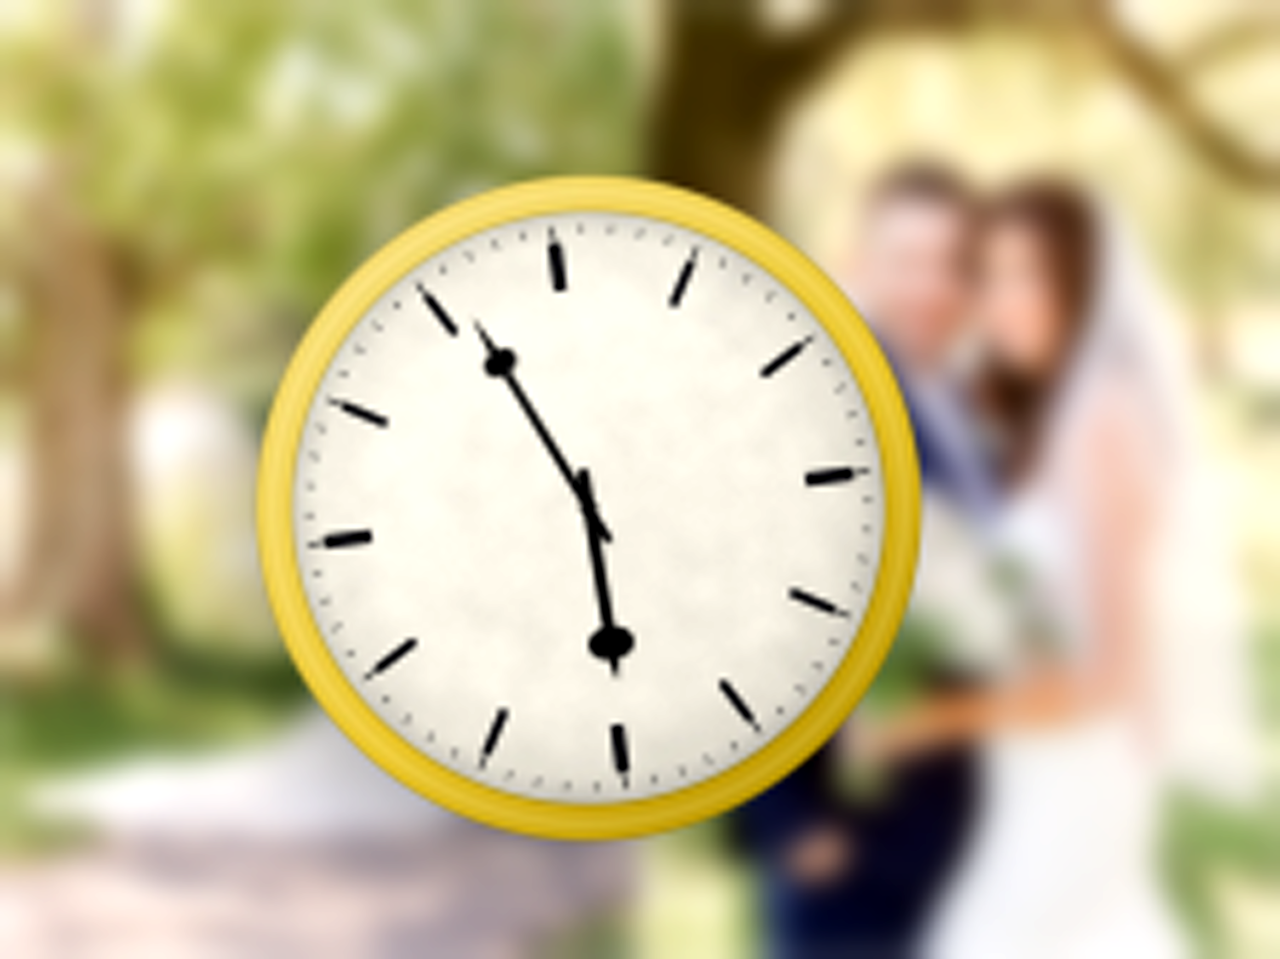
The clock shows 5:56
